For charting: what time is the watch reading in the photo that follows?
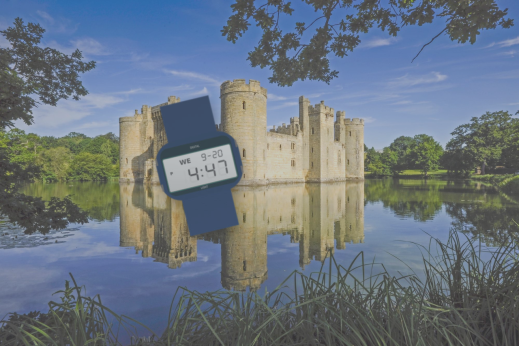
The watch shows 4:47
